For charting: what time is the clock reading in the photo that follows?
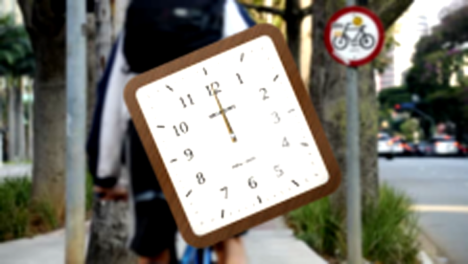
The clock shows 12:00
